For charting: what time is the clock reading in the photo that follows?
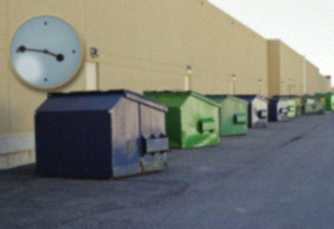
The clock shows 3:46
